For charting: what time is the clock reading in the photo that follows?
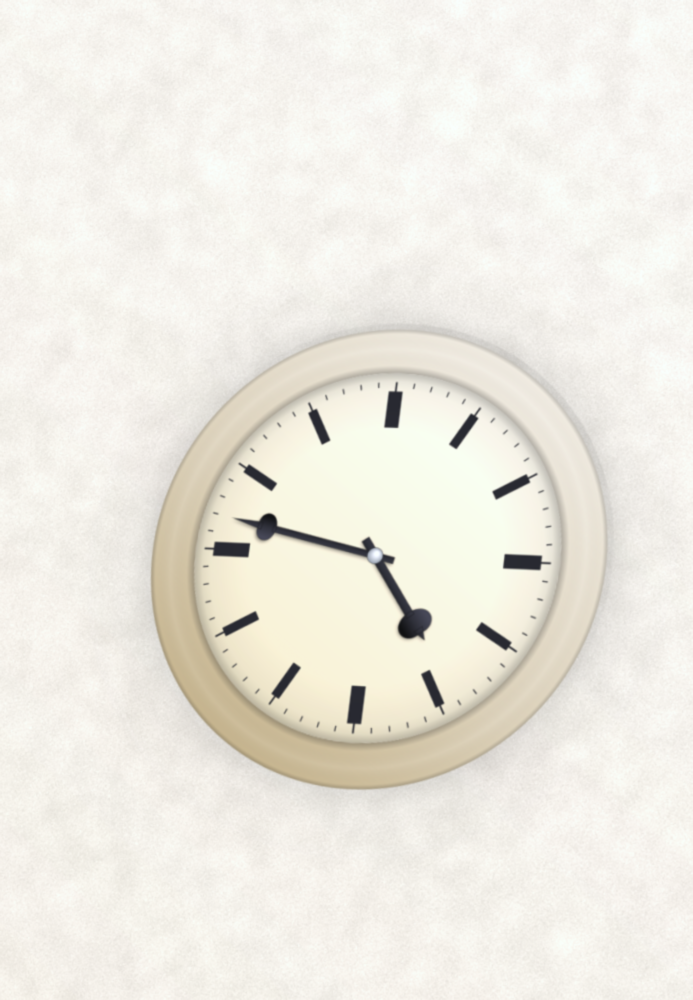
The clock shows 4:47
